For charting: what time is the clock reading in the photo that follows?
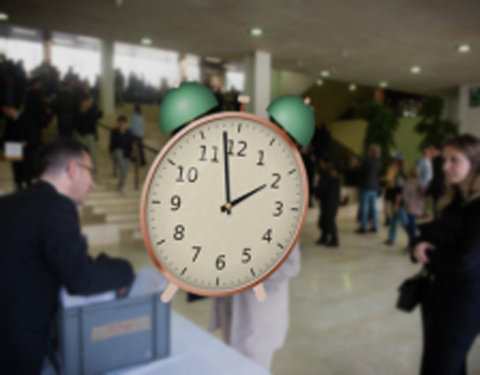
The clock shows 1:58
